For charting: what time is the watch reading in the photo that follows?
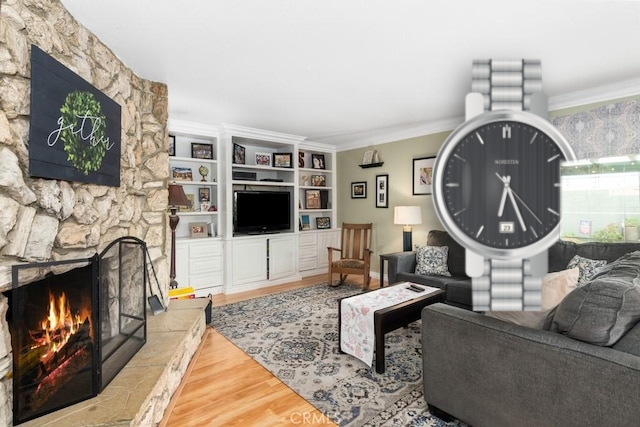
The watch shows 6:26:23
